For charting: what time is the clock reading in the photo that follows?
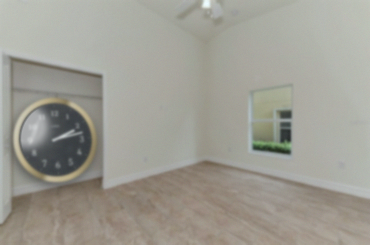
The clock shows 2:13
